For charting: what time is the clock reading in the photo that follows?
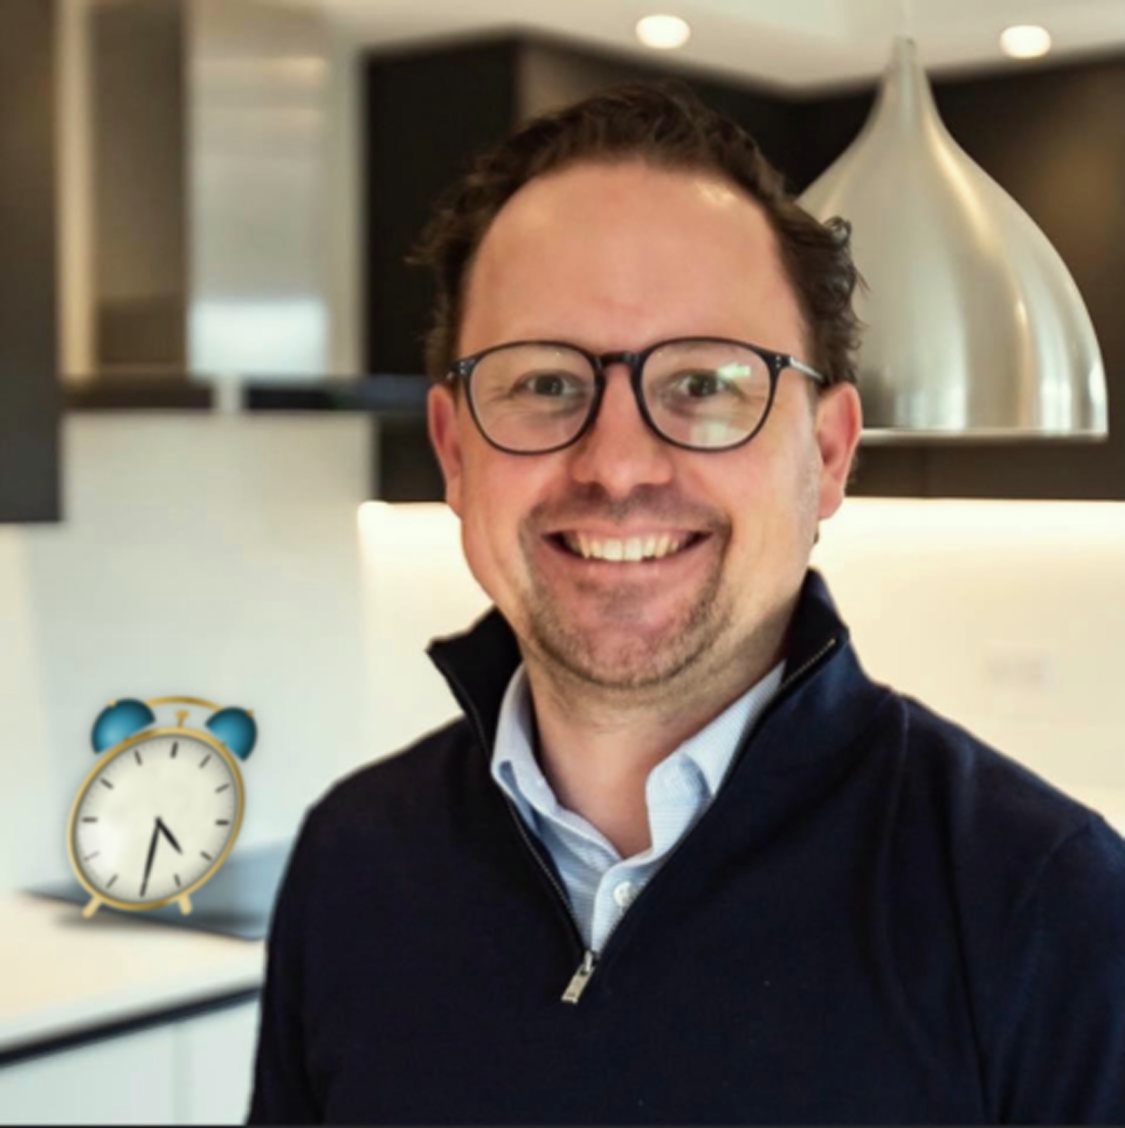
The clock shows 4:30
